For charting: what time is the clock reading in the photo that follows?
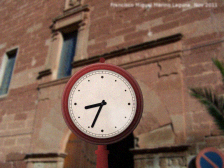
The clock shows 8:34
